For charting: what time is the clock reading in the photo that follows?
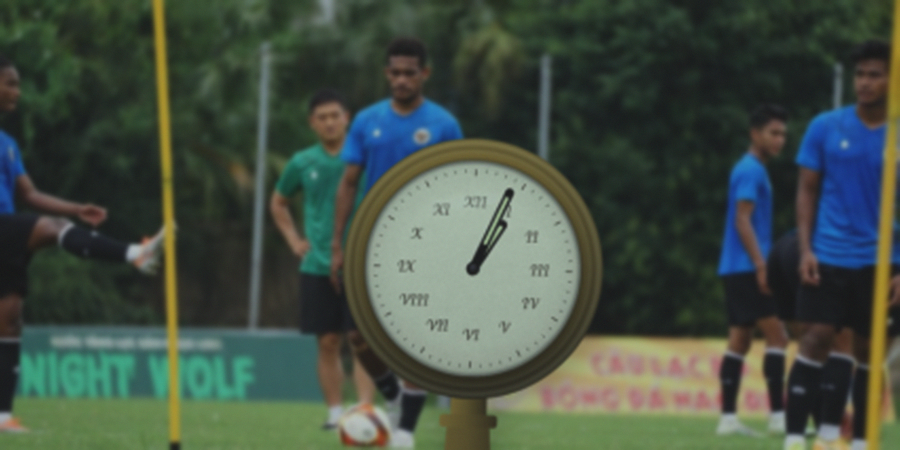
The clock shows 1:04
